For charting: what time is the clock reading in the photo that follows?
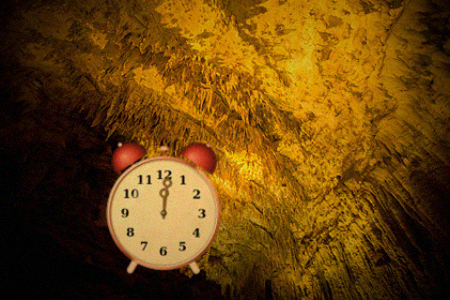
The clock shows 12:01
